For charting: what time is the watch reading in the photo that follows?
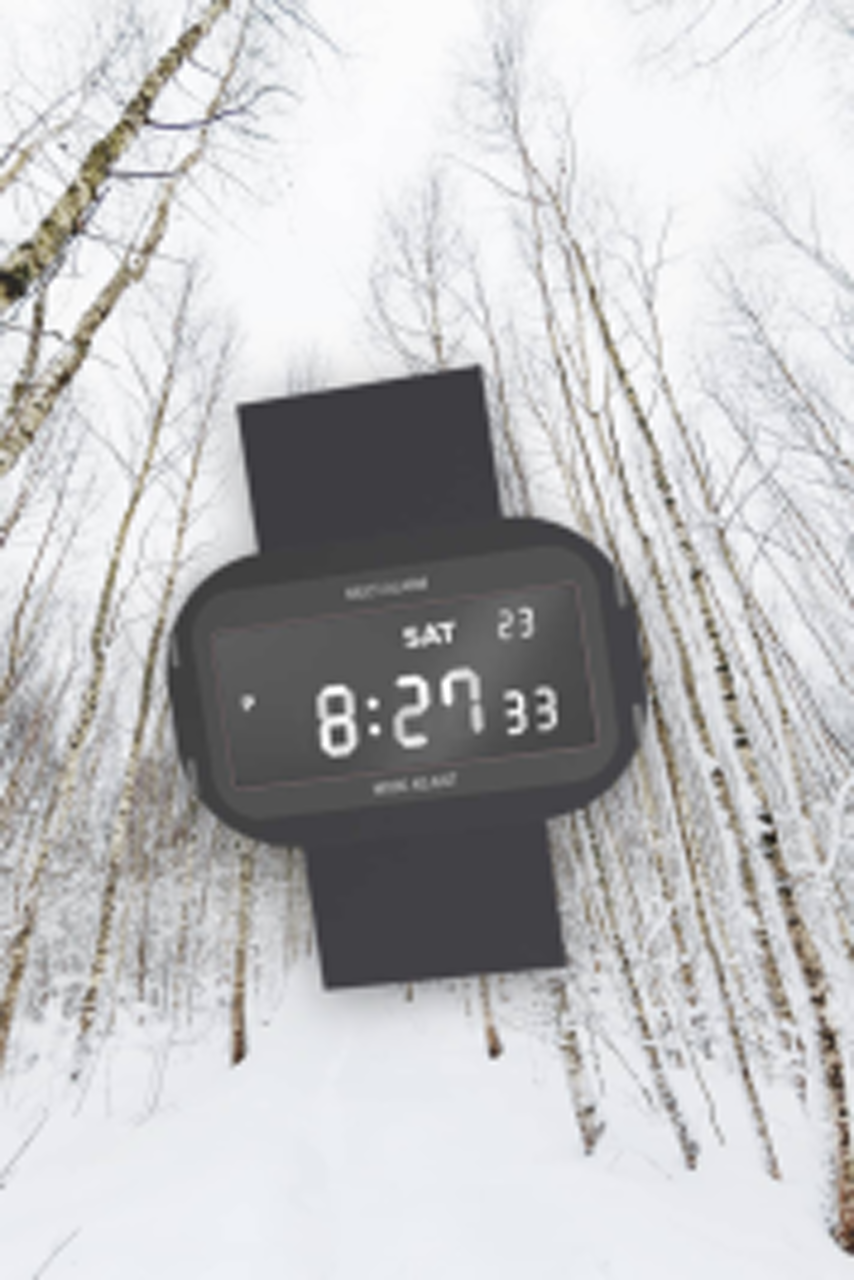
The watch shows 8:27:33
